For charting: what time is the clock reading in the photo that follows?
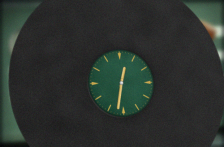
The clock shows 12:32
